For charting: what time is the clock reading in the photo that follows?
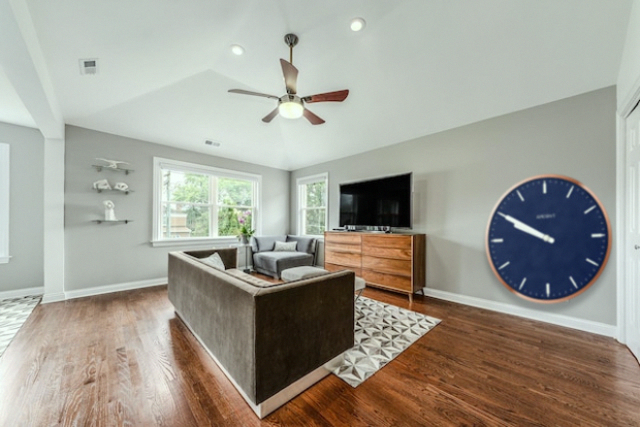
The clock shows 9:50
